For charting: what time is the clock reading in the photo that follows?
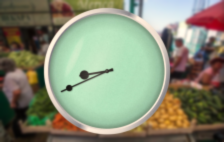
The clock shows 8:41
